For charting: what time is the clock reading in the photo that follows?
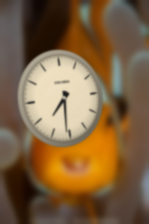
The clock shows 7:31
